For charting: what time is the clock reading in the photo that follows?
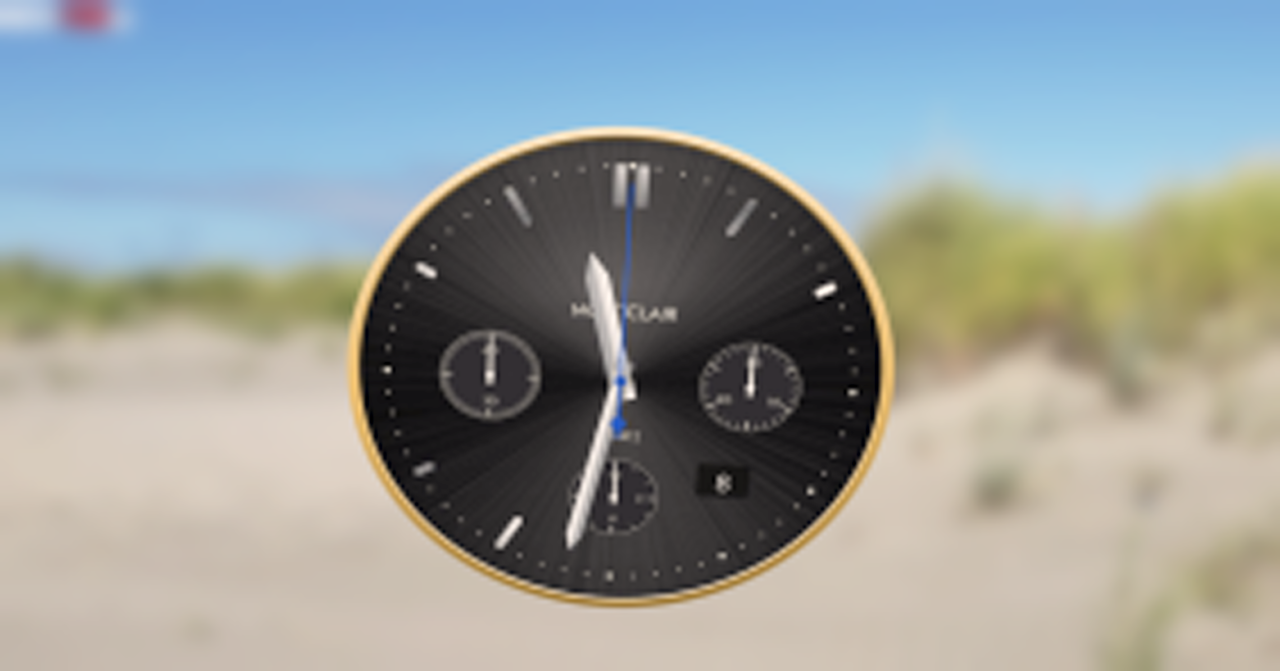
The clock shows 11:32
